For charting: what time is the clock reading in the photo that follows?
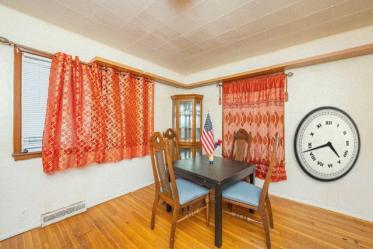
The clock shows 4:43
